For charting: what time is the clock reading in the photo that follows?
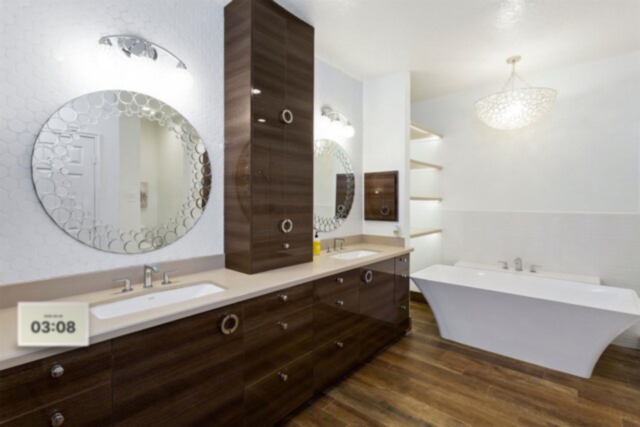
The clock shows 3:08
